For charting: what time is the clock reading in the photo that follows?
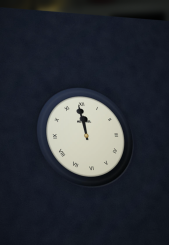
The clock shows 11:59
